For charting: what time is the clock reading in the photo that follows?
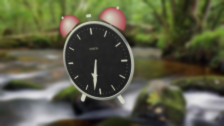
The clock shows 6:32
